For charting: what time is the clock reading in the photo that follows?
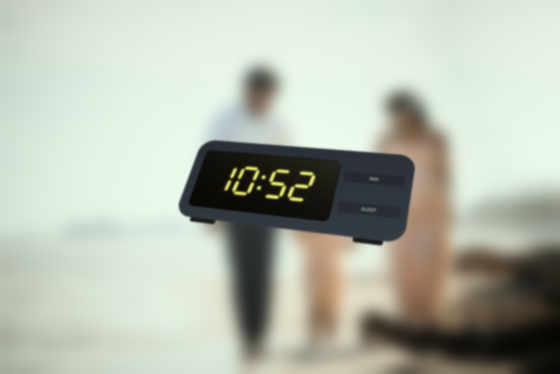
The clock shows 10:52
